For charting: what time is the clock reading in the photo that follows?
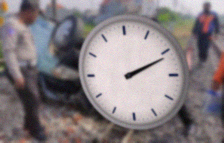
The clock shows 2:11
